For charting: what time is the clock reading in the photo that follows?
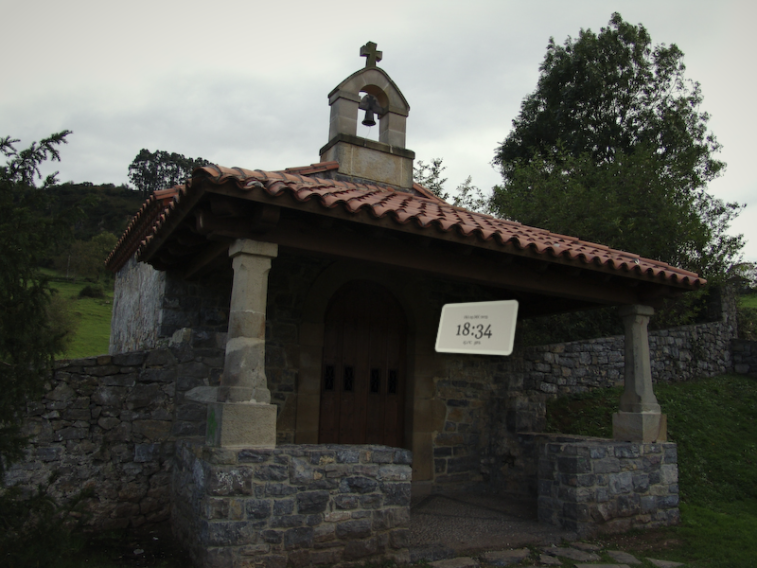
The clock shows 18:34
